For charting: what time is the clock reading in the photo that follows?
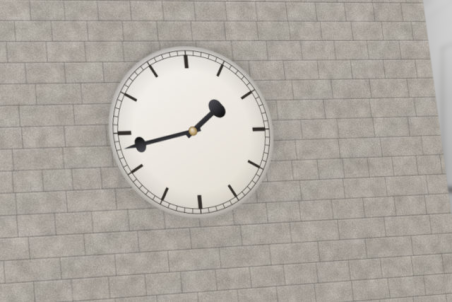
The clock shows 1:43
